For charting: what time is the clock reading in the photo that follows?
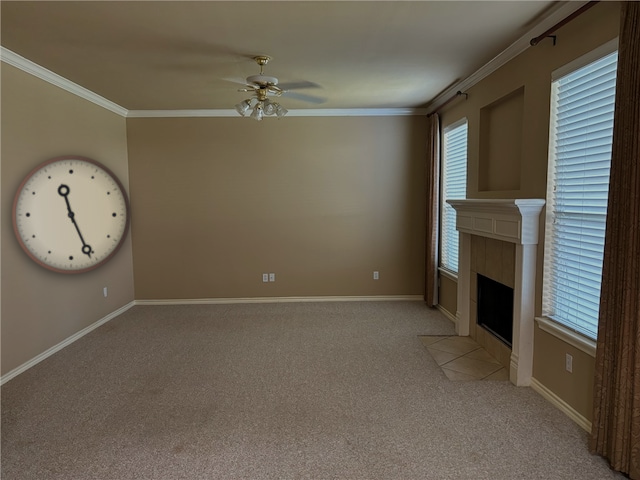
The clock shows 11:26
